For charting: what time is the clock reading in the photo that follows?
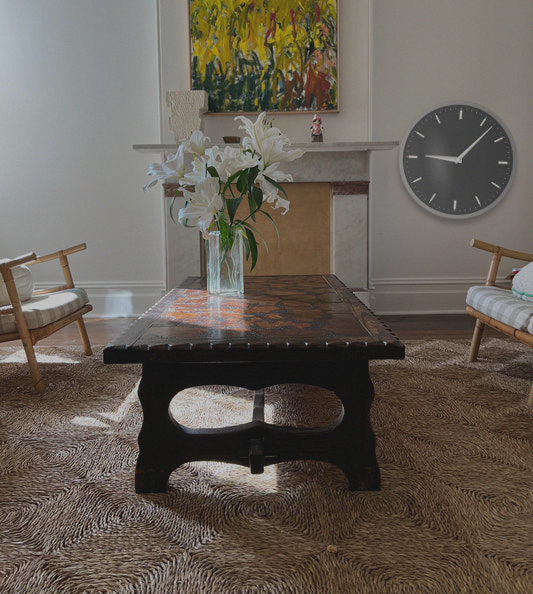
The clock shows 9:07
